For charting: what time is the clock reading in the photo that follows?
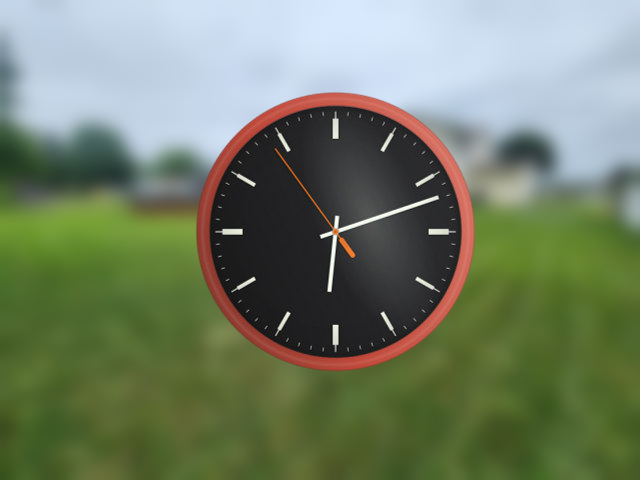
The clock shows 6:11:54
